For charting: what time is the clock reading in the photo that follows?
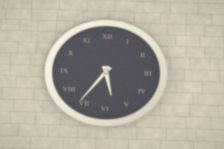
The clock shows 5:36
